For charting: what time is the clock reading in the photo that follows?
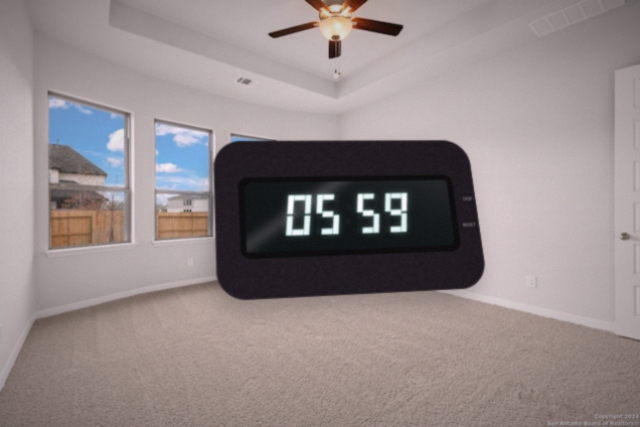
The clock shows 5:59
